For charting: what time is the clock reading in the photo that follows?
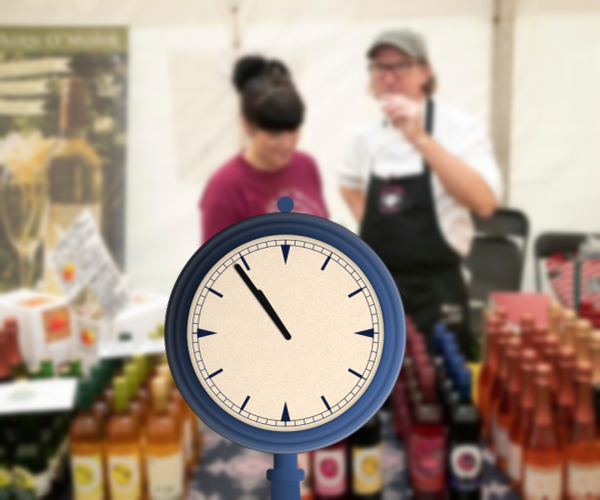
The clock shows 10:54
